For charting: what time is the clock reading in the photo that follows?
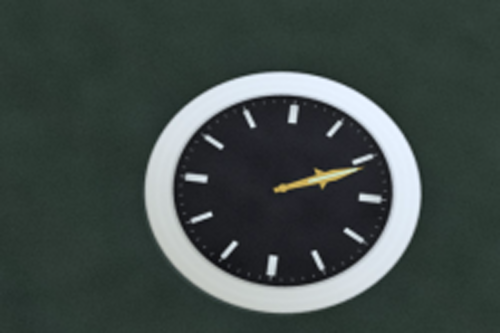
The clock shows 2:11
